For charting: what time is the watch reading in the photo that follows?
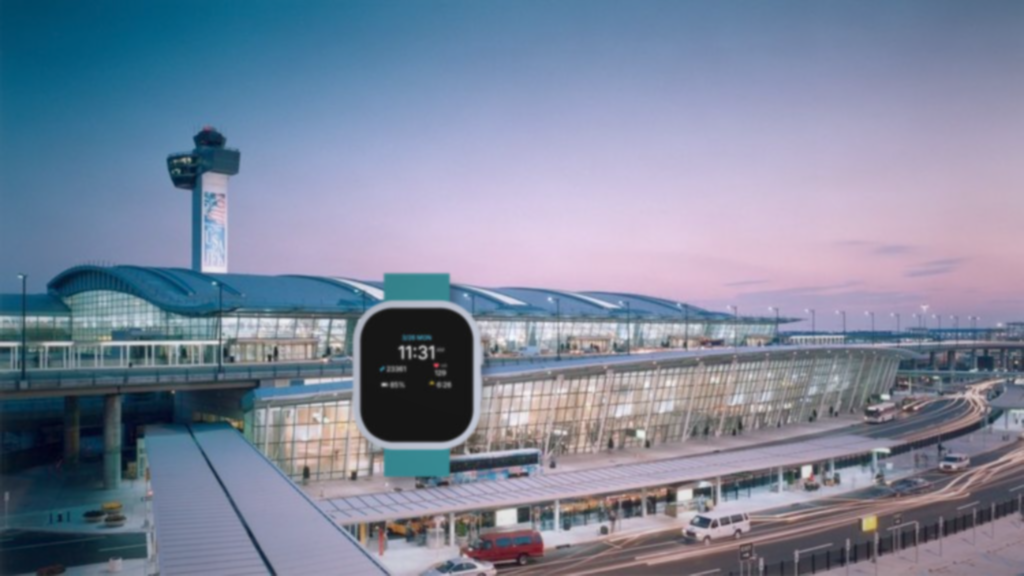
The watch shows 11:31
